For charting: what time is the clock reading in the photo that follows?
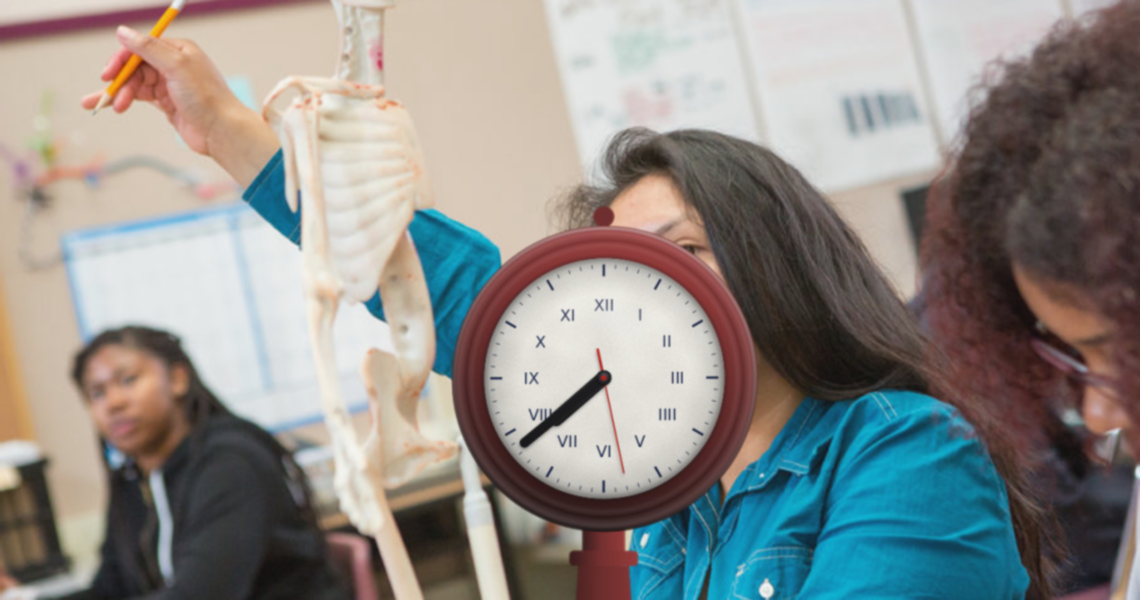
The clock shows 7:38:28
